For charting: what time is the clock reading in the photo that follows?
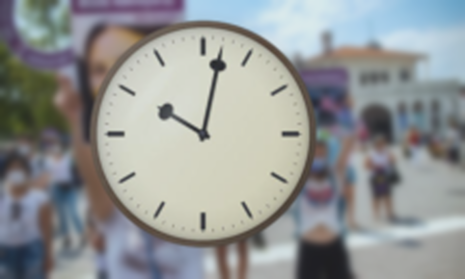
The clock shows 10:02
